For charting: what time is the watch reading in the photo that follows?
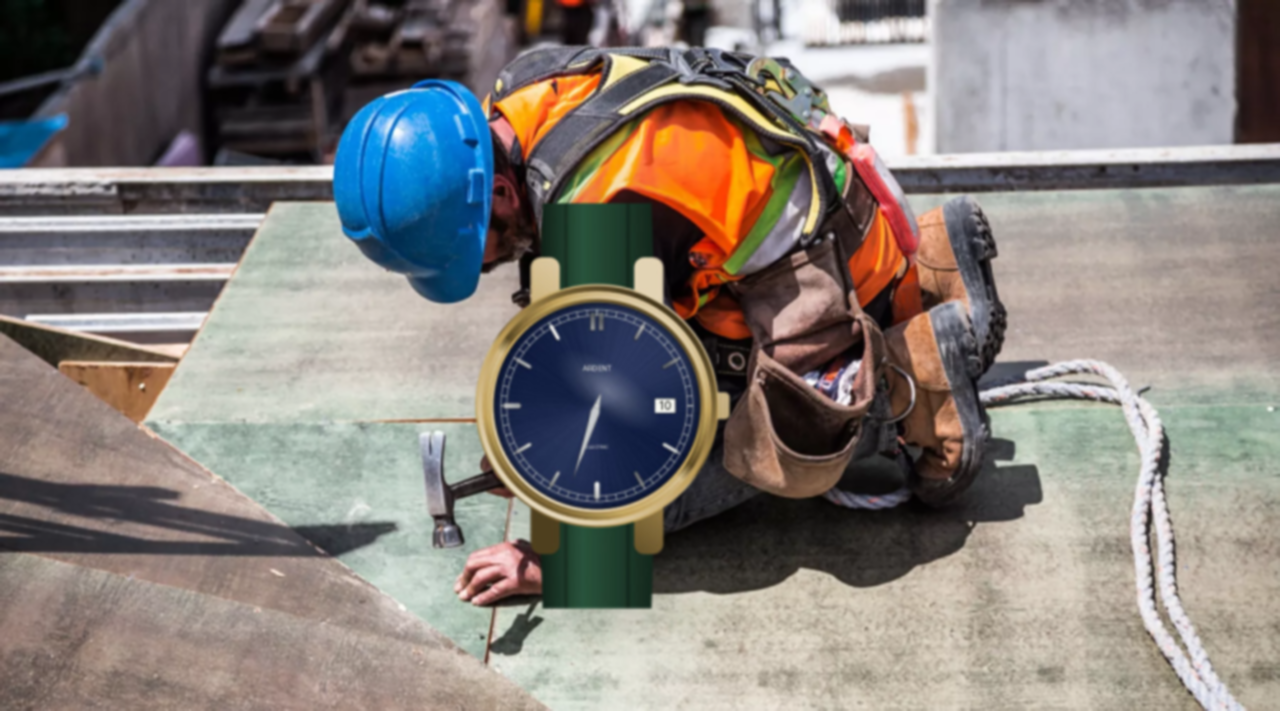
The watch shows 6:33
